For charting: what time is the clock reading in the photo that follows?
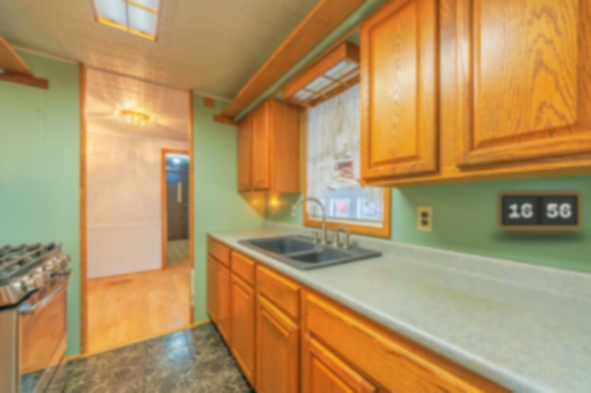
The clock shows 16:56
